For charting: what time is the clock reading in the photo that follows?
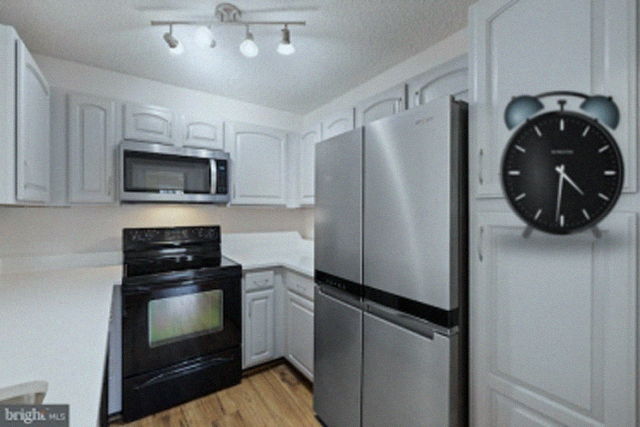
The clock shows 4:31
